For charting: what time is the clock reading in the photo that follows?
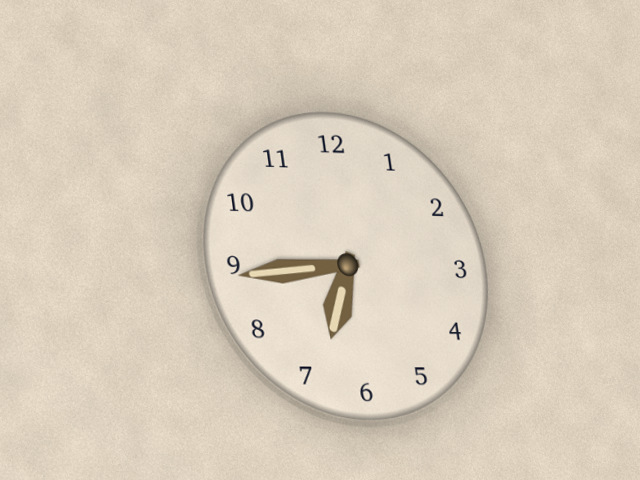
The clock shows 6:44
